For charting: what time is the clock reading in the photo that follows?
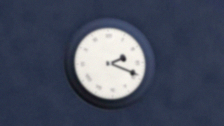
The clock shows 2:19
